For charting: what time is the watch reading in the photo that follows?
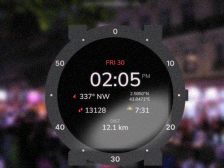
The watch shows 2:05
